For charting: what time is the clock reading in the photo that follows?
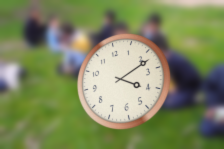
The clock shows 4:12
